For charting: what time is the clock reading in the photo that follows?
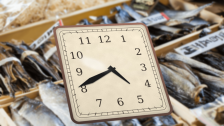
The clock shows 4:41
